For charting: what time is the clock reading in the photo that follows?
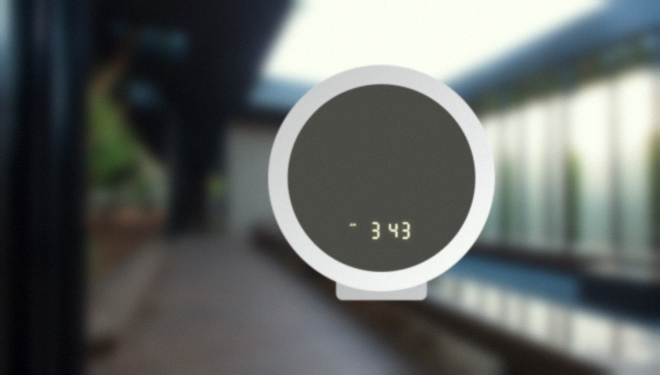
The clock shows 3:43
